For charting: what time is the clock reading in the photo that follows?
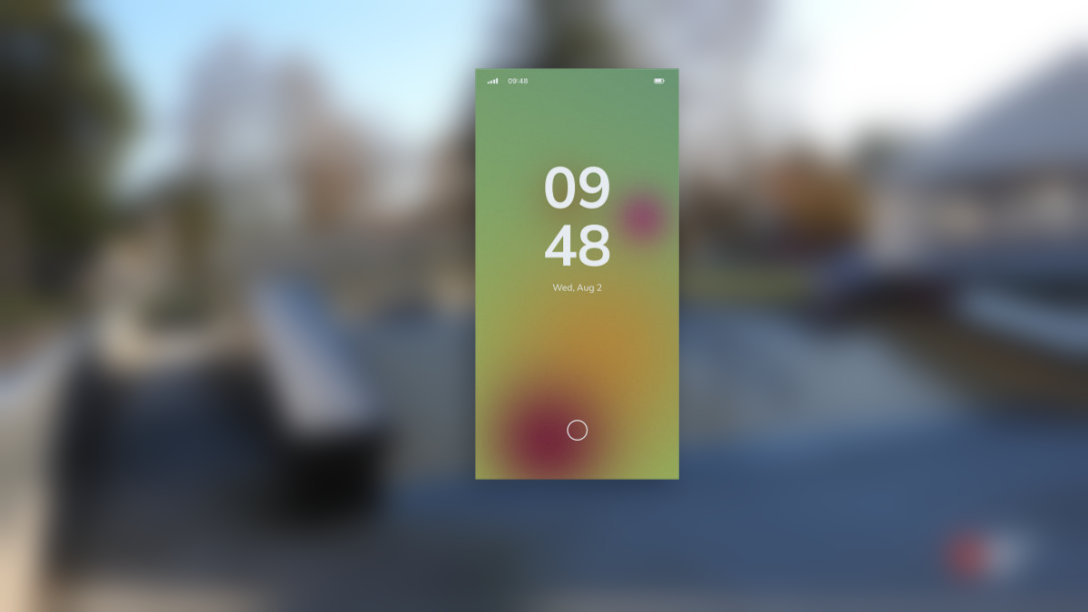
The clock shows 9:48
